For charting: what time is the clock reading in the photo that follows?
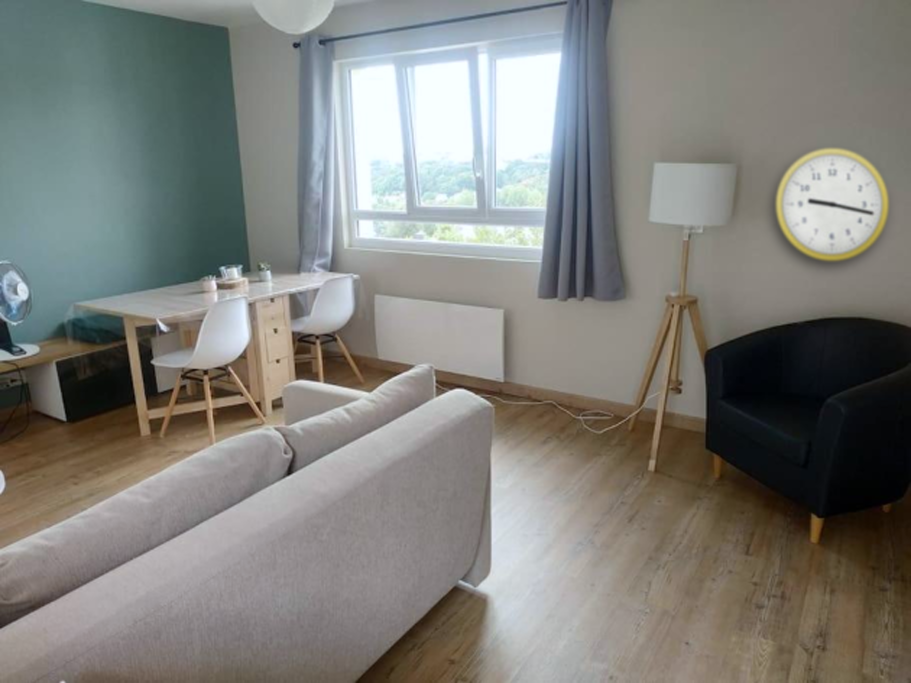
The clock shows 9:17
